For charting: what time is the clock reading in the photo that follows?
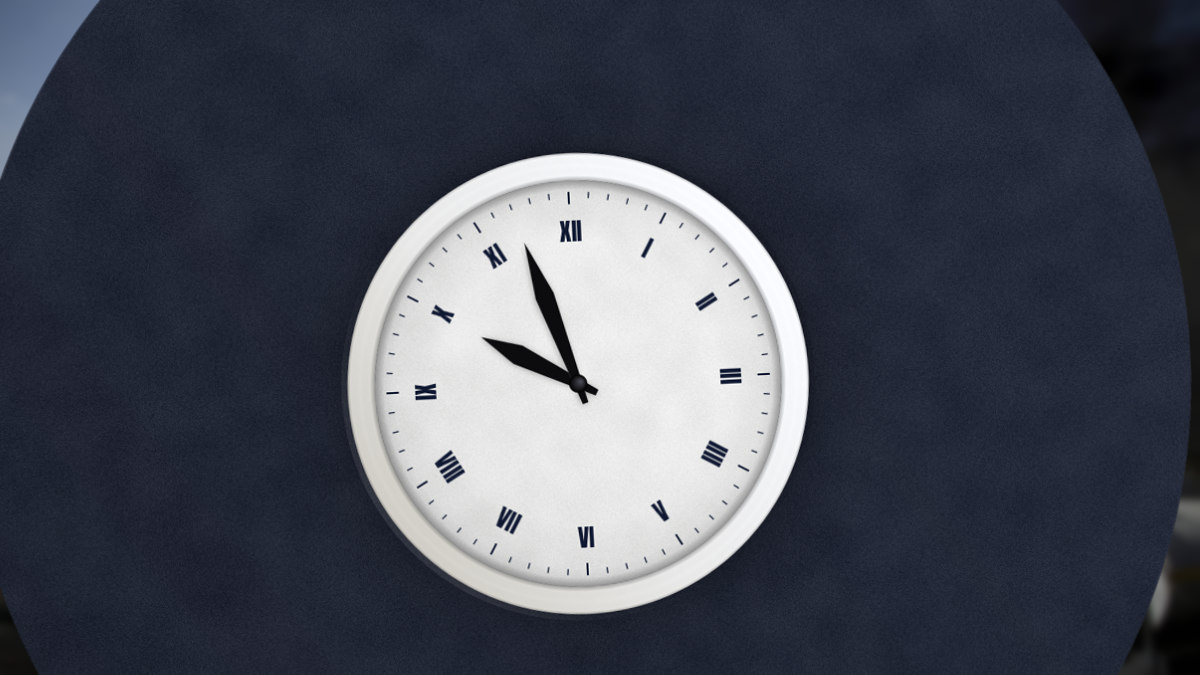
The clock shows 9:57
